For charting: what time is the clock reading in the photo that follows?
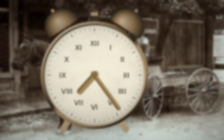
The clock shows 7:24
